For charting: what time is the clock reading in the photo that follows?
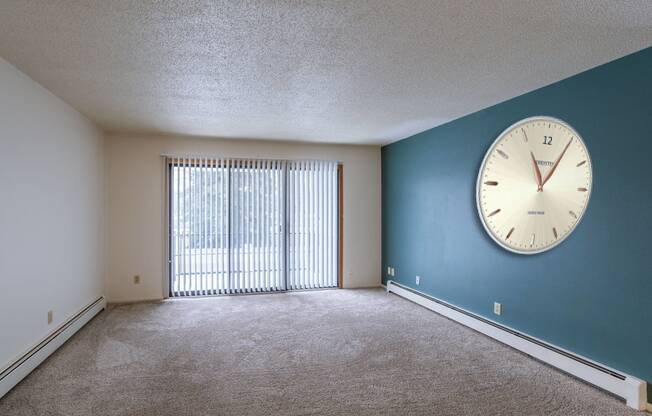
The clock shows 11:05
